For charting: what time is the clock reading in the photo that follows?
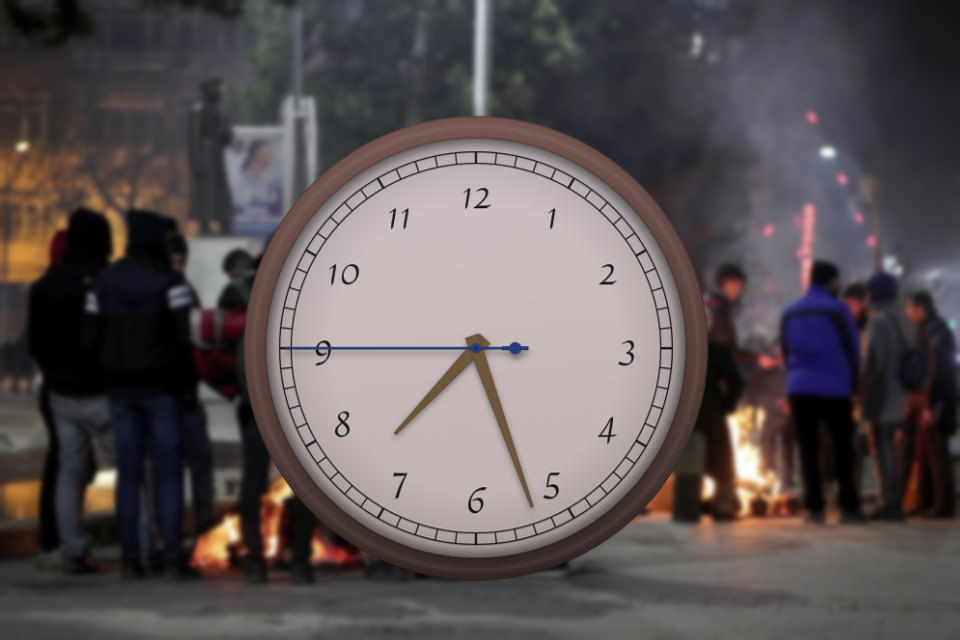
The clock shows 7:26:45
